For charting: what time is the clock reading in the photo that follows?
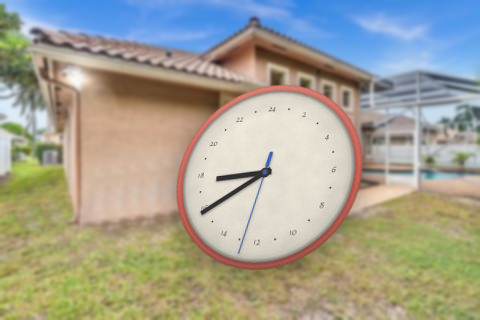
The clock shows 17:39:32
